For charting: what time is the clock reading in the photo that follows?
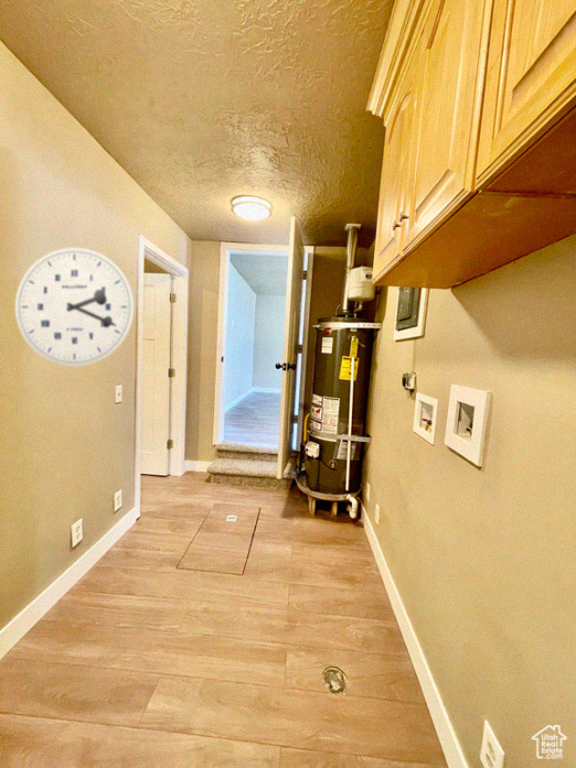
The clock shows 2:19
